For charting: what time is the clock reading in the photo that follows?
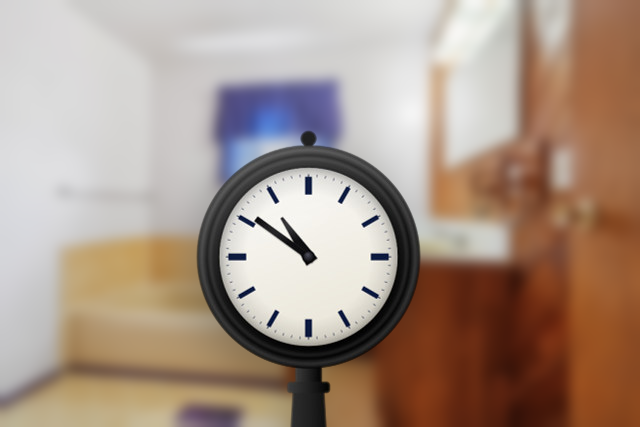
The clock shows 10:51
